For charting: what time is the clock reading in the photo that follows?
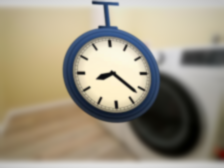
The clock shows 8:22
